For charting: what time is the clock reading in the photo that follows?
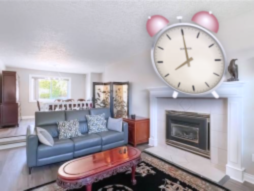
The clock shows 8:00
